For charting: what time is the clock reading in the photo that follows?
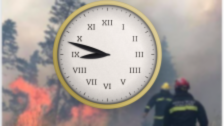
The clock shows 8:48
